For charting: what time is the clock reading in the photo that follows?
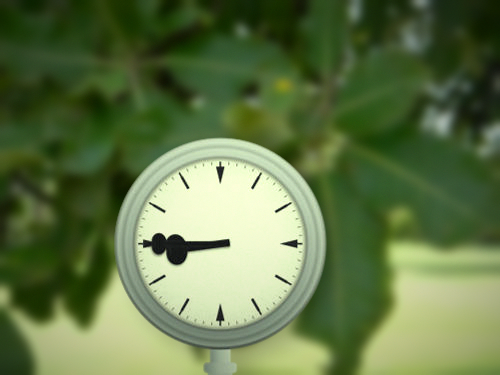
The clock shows 8:45
